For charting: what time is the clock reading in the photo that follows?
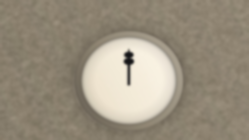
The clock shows 12:00
